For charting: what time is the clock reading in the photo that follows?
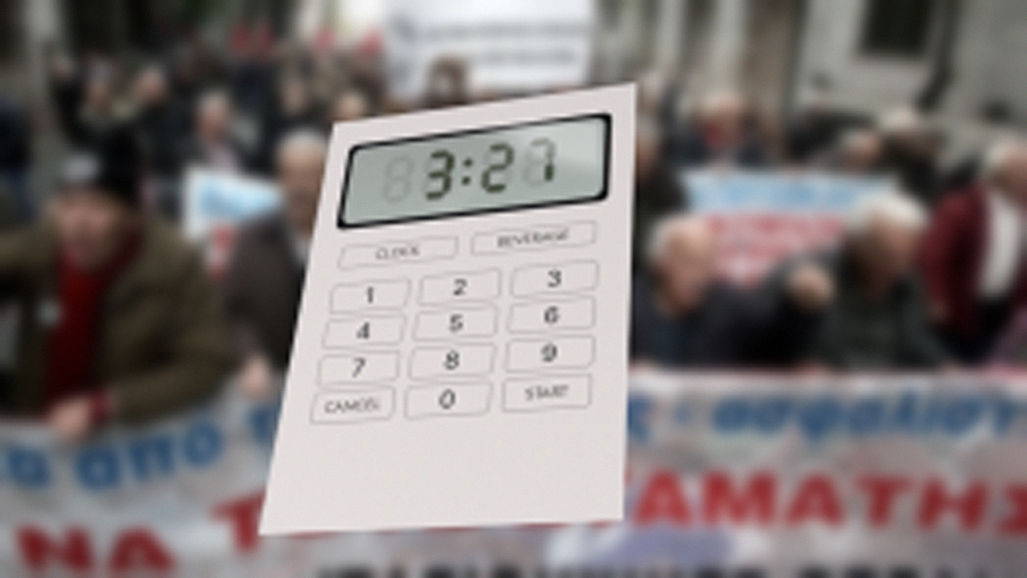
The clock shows 3:27
